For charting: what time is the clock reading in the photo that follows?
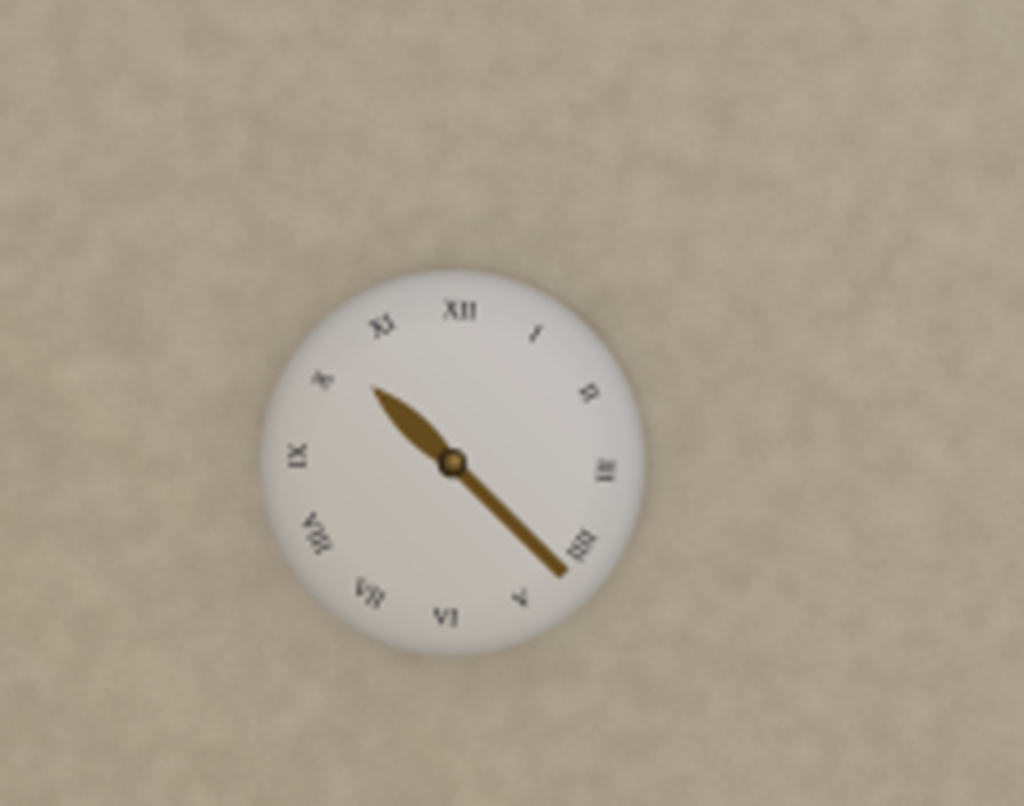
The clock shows 10:22
